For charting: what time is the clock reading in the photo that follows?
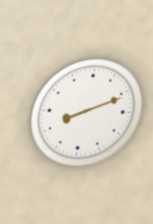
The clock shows 8:11
